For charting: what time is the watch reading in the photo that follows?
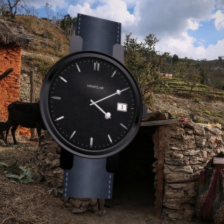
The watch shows 4:10
